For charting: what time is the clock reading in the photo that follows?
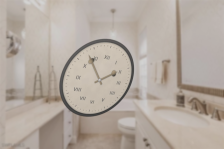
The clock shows 1:53
